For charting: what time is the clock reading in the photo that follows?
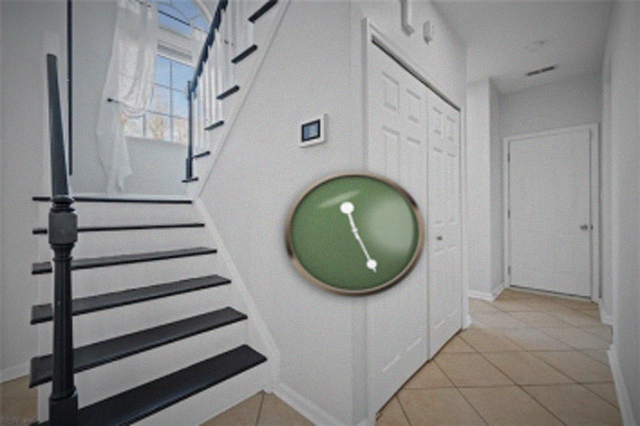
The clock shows 11:26
